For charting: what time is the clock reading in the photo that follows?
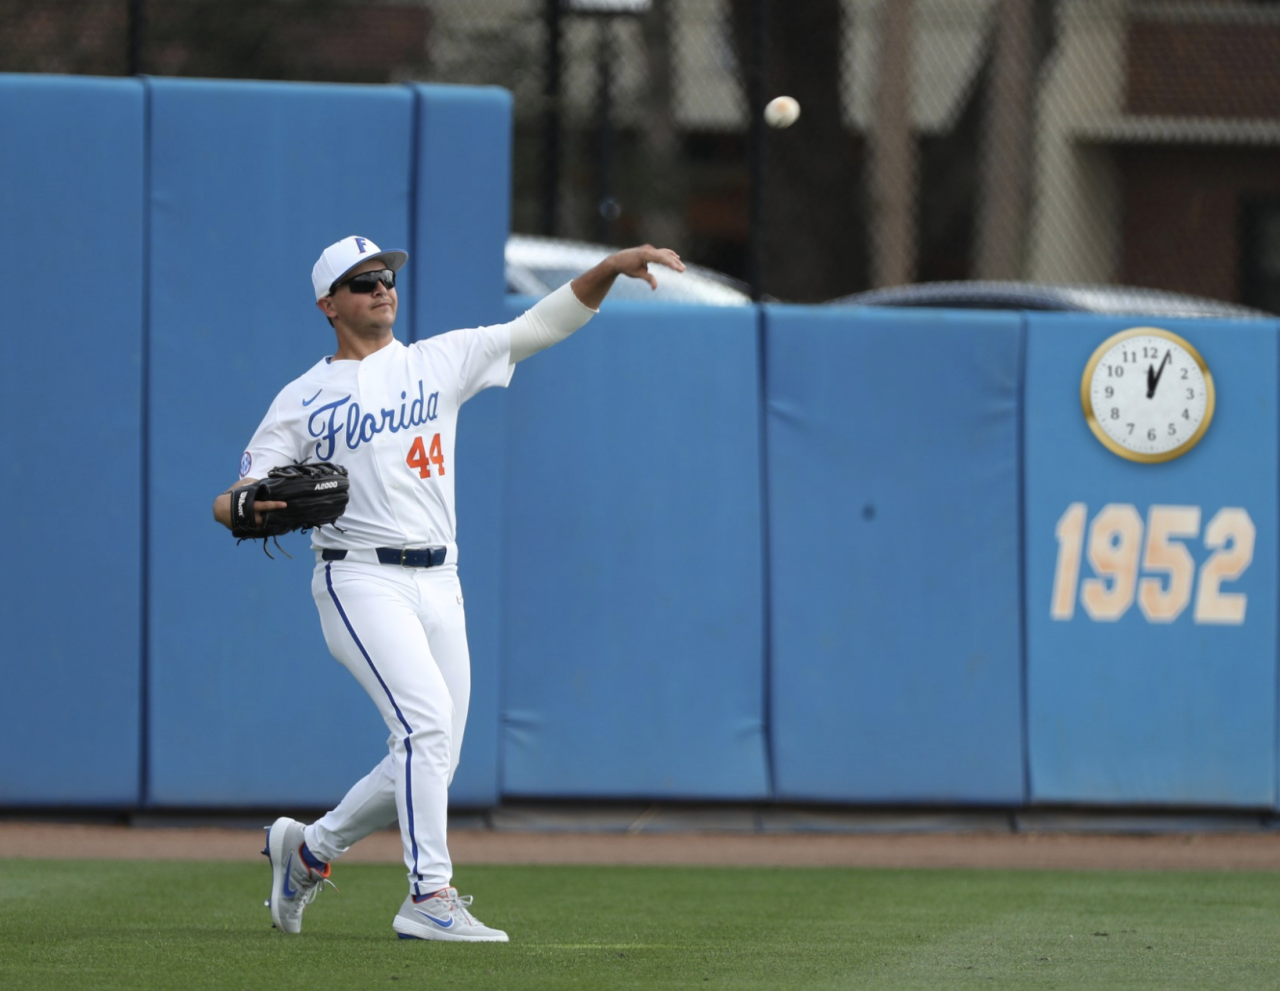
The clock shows 12:04
